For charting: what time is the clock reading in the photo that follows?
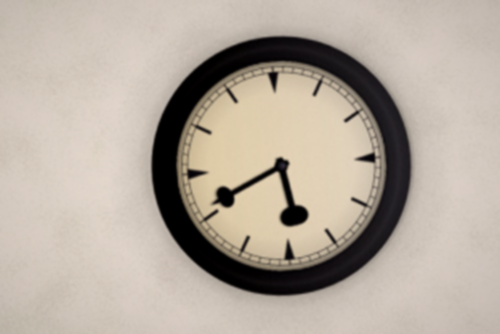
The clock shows 5:41
